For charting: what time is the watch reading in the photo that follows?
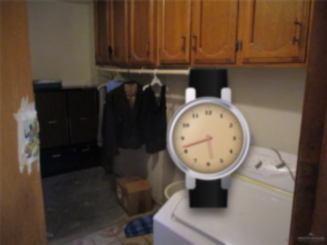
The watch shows 5:42
